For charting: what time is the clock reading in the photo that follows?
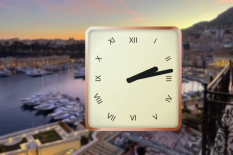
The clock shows 2:13
